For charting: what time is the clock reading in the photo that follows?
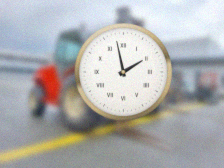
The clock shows 1:58
